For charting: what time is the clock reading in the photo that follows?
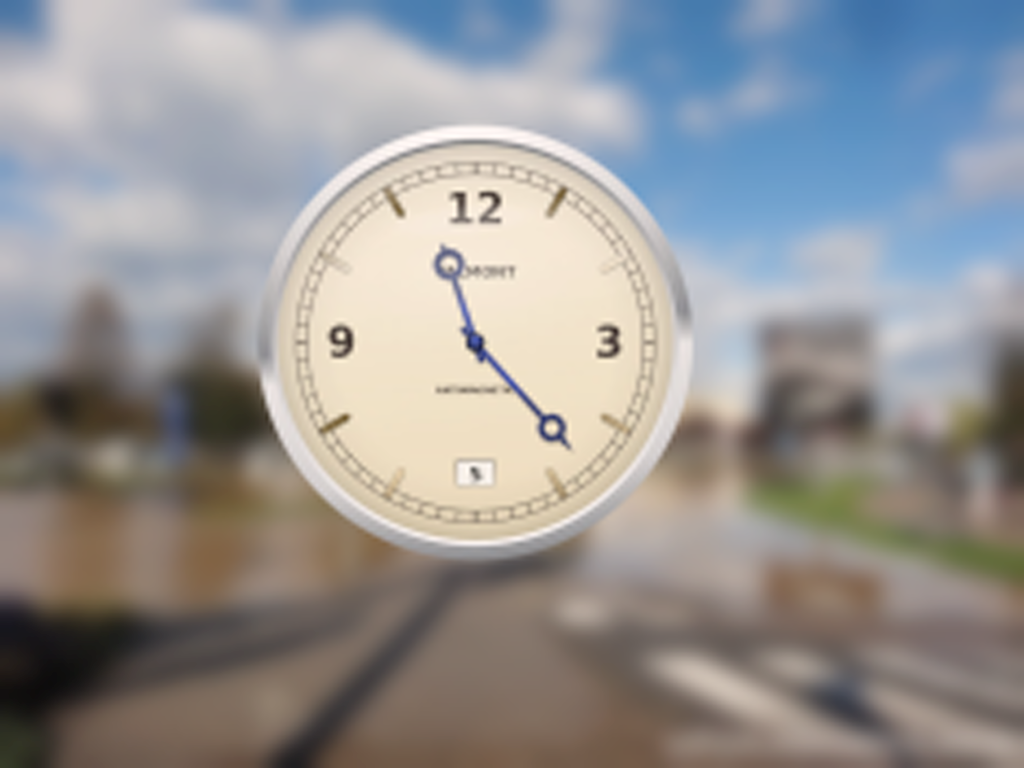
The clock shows 11:23
